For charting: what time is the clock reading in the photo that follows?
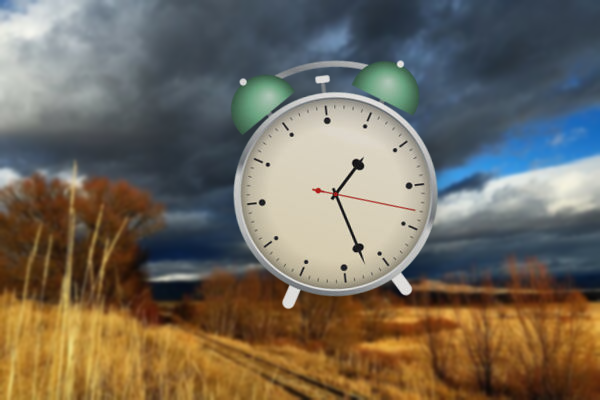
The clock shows 1:27:18
